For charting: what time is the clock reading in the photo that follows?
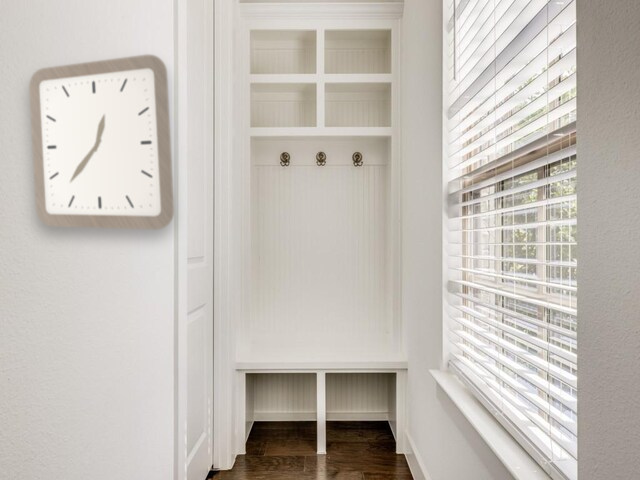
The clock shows 12:37
